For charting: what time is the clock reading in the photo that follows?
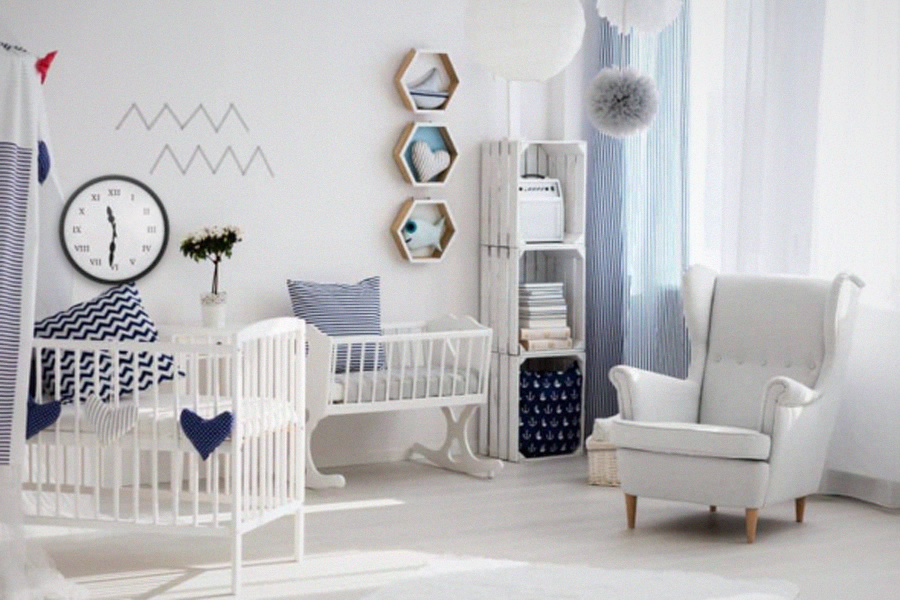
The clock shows 11:31
